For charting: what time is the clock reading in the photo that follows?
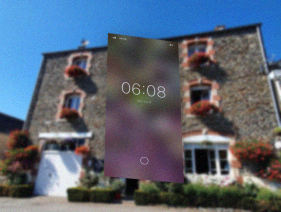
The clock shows 6:08
